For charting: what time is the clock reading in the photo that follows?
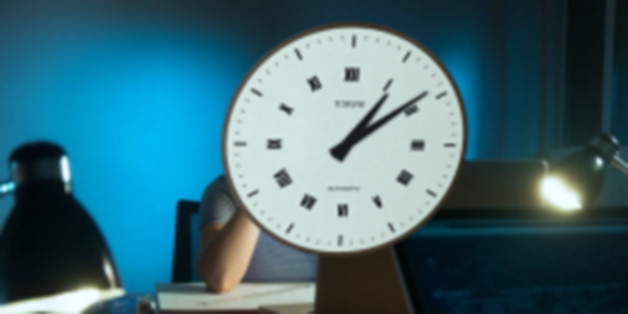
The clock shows 1:09
